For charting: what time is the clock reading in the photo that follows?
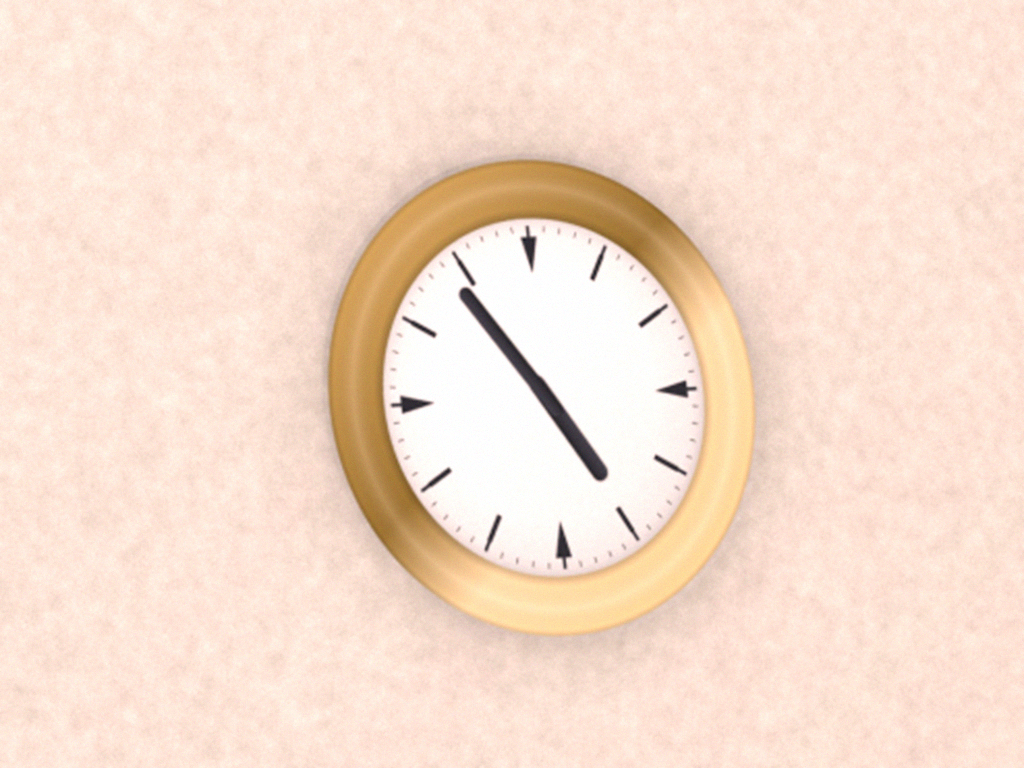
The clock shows 4:54
